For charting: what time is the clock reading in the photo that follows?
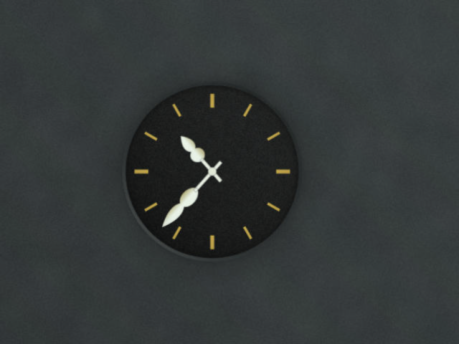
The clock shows 10:37
